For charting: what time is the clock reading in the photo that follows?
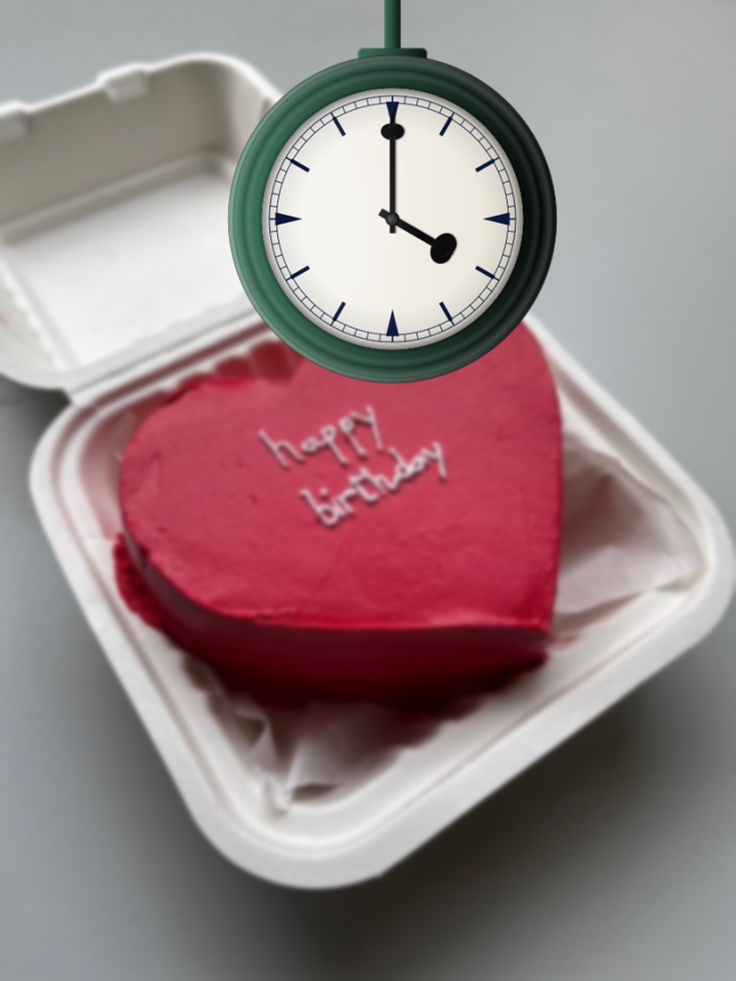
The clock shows 4:00
